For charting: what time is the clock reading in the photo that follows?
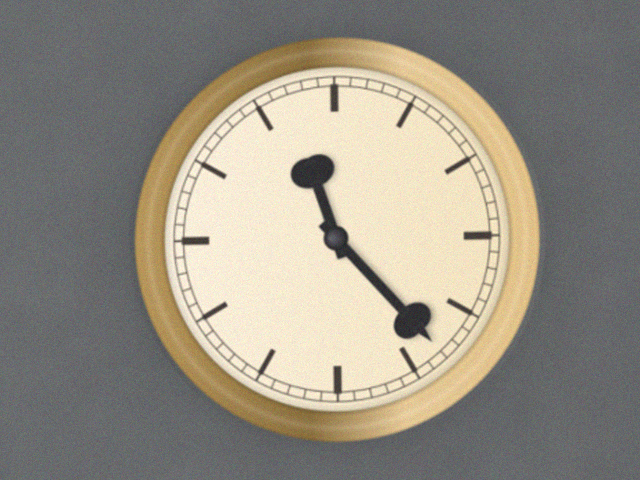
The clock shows 11:23
